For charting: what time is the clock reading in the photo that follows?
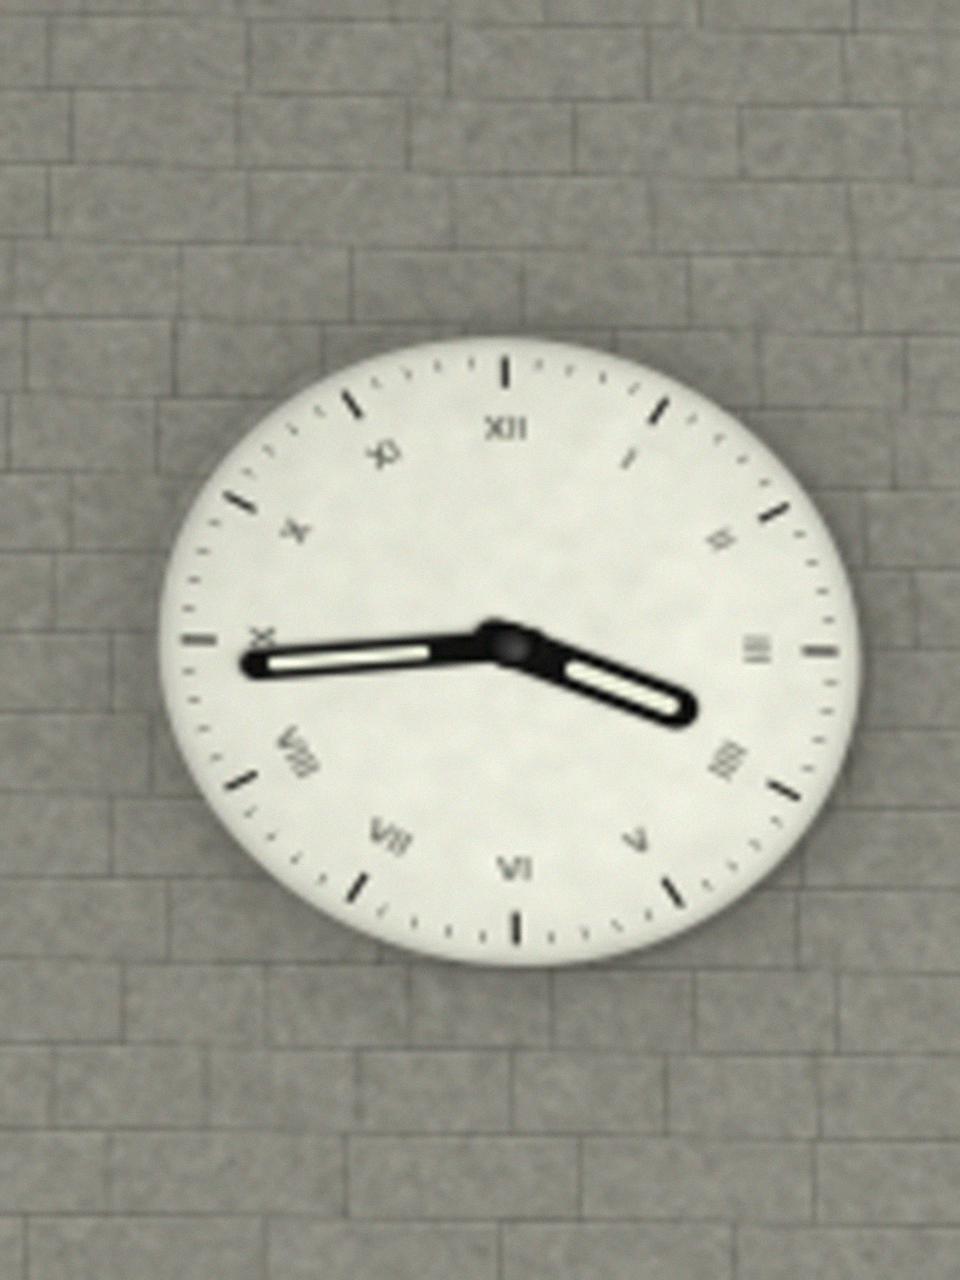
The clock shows 3:44
